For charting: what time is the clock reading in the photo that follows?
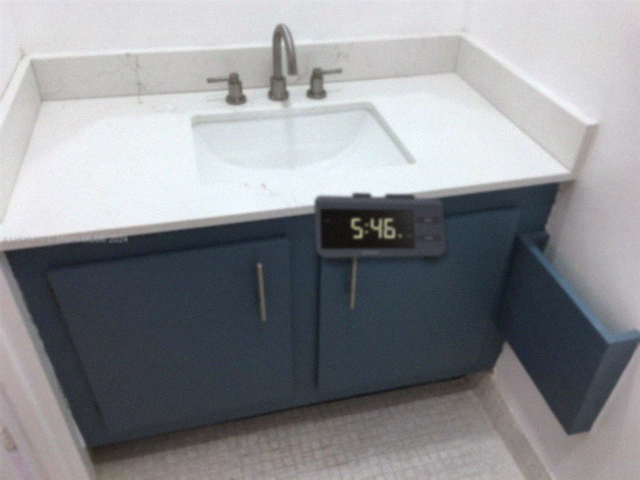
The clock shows 5:46
